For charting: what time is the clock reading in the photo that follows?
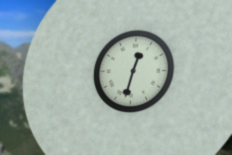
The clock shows 12:32
